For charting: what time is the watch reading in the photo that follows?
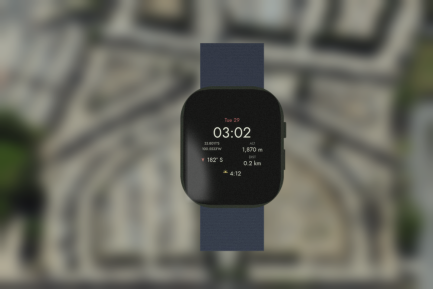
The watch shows 3:02
